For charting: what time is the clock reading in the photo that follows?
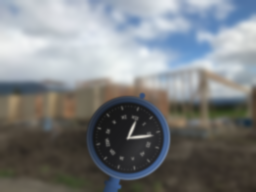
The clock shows 12:11
